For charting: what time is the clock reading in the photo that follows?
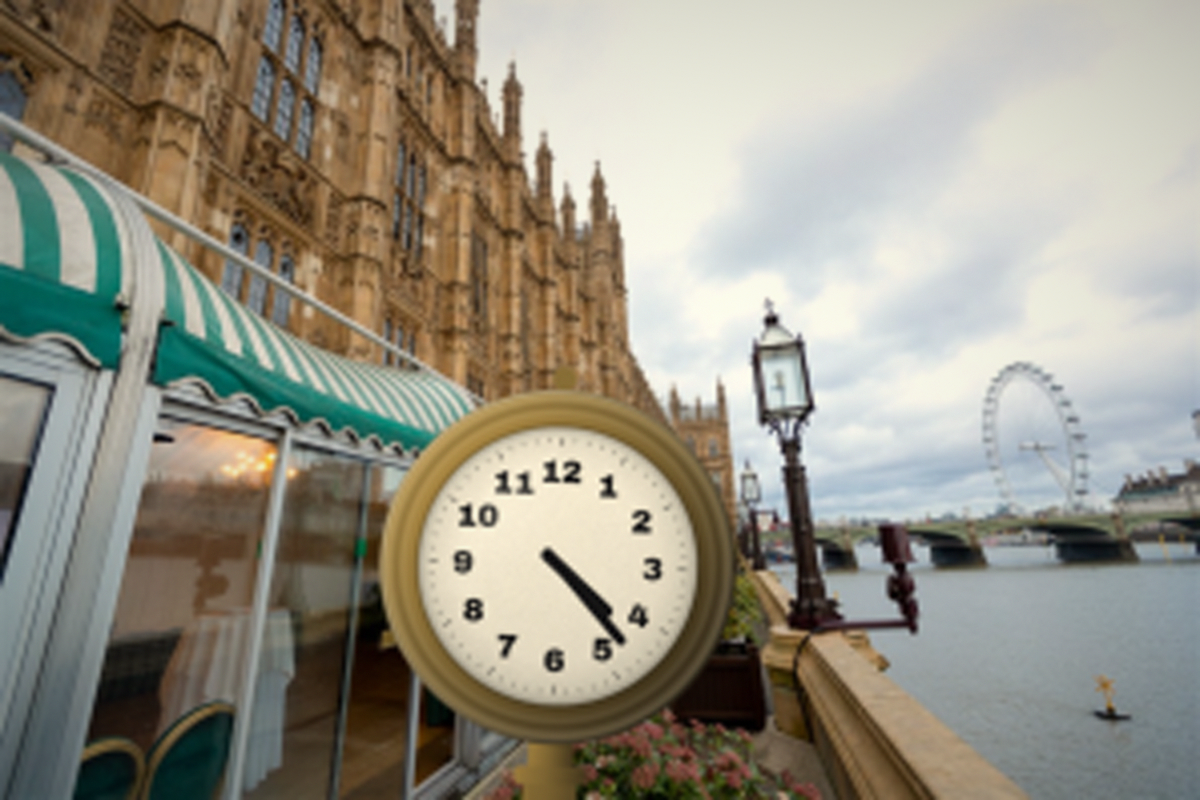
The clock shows 4:23
